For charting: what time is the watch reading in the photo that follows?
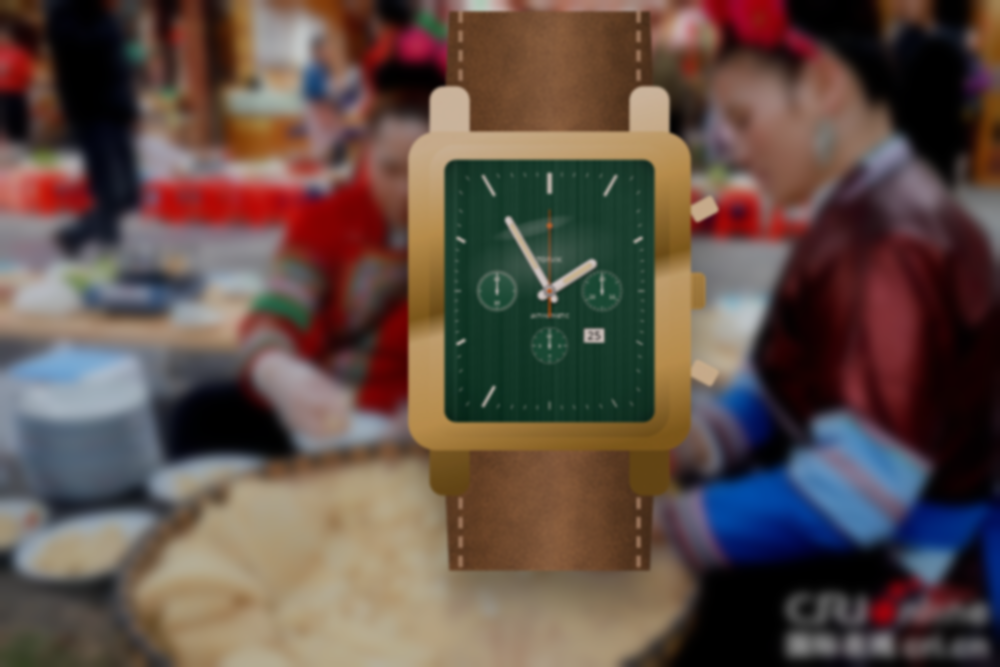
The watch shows 1:55
